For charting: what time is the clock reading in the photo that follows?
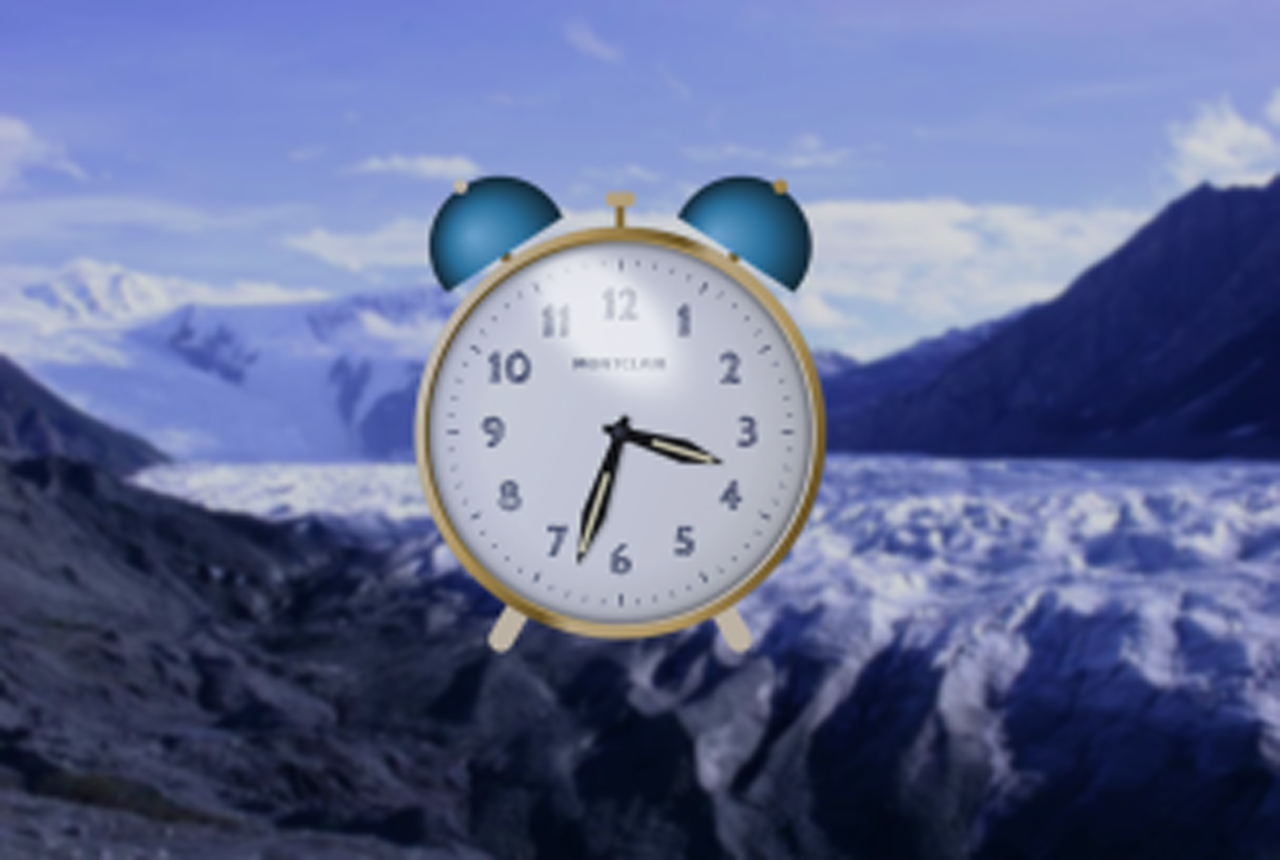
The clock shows 3:33
